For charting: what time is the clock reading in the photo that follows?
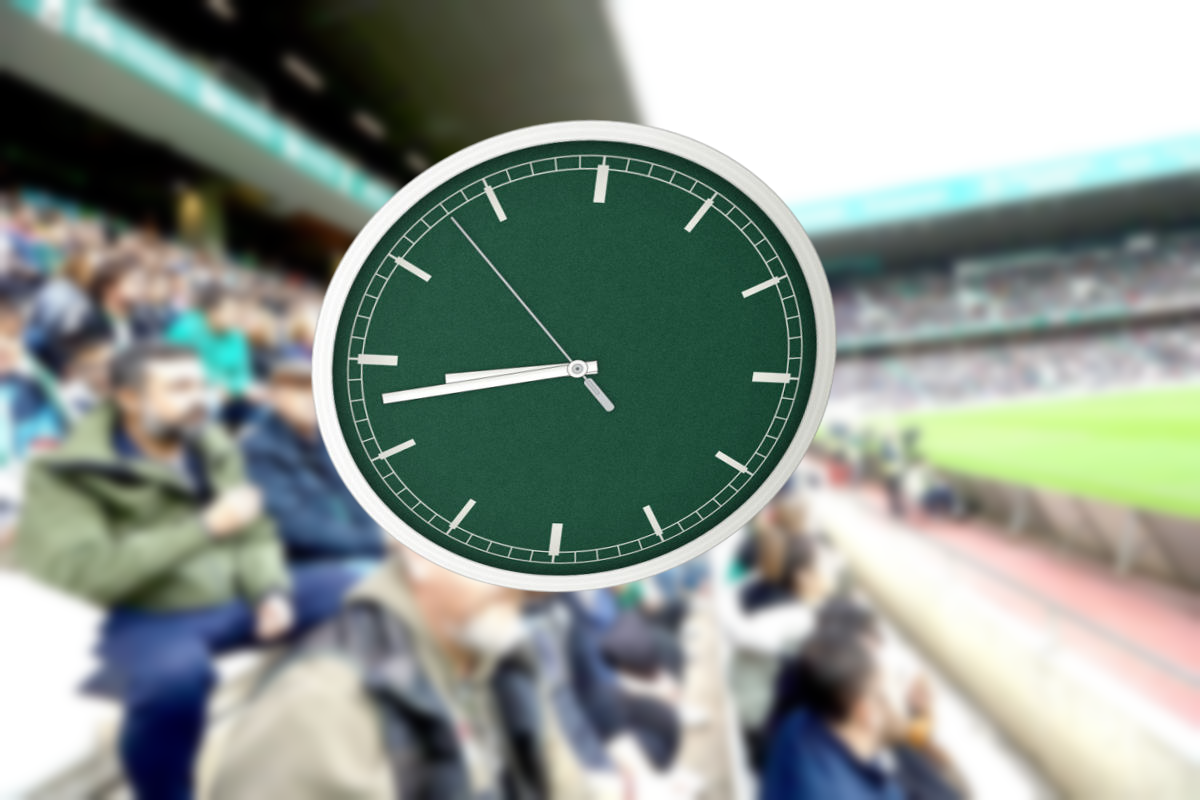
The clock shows 8:42:53
